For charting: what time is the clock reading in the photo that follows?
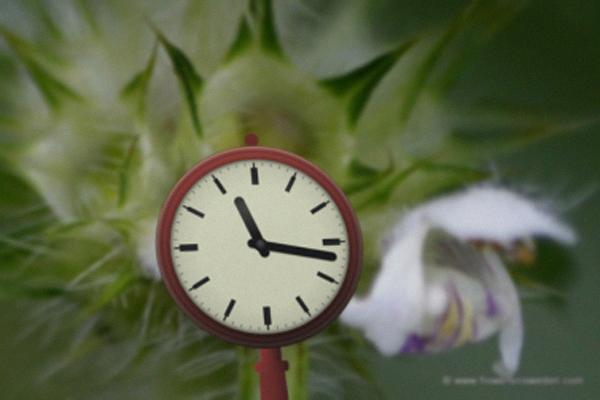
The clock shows 11:17
